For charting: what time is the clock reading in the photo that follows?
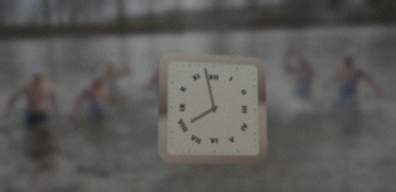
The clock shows 7:58
